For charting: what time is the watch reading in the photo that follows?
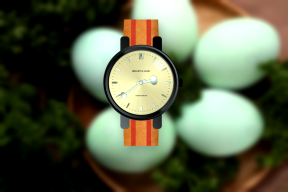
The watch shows 2:39
